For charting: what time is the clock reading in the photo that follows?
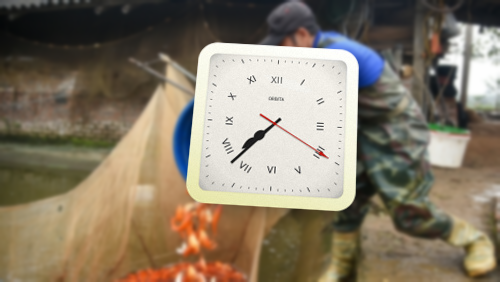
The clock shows 7:37:20
